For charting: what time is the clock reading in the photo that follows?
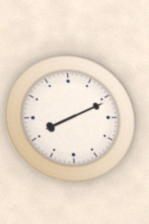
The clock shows 8:11
